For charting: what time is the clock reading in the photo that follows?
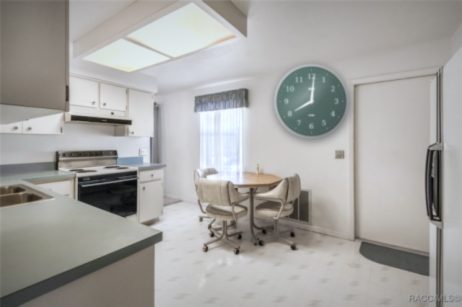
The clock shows 8:01
